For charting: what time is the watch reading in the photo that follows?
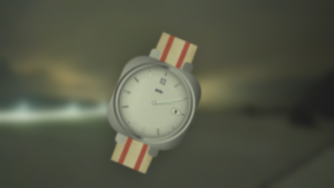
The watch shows 2:10
